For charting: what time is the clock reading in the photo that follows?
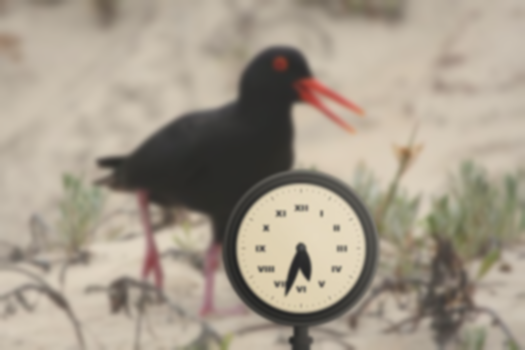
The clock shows 5:33
